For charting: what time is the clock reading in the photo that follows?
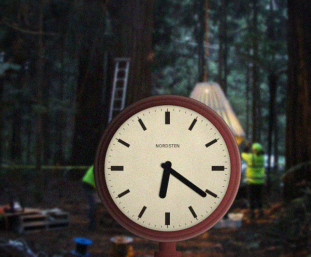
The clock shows 6:21
